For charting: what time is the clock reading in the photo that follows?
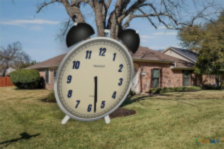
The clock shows 5:28
